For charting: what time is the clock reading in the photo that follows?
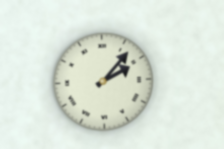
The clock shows 2:07
